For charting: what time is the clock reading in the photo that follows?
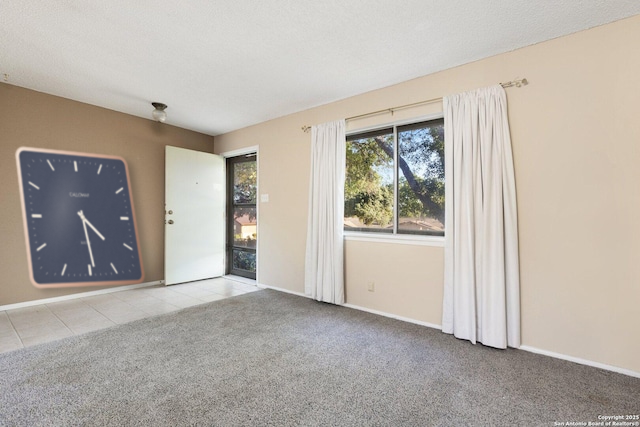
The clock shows 4:29
